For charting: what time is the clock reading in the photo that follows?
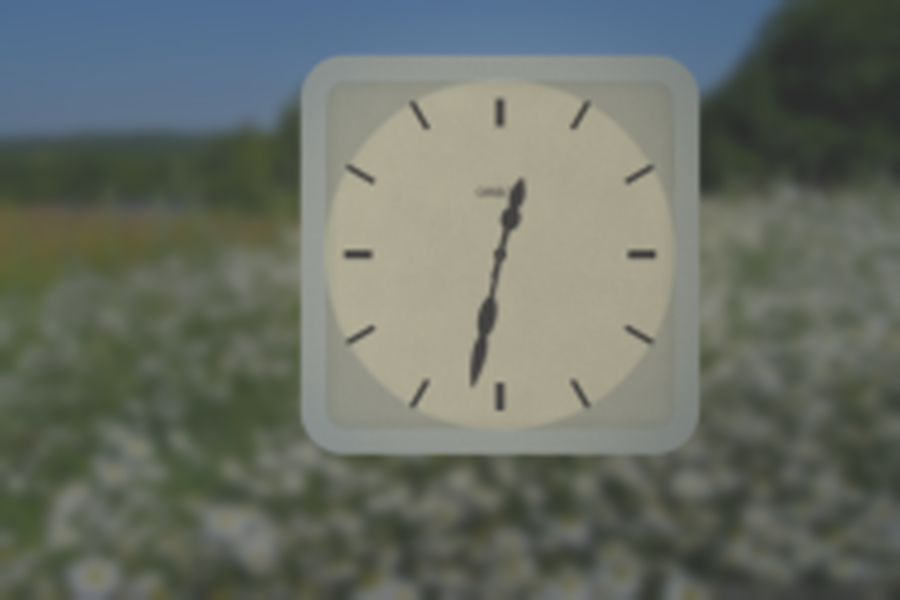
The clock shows 12:32
